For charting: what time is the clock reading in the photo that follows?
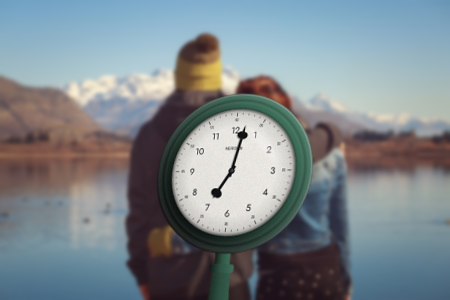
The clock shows 7:02
